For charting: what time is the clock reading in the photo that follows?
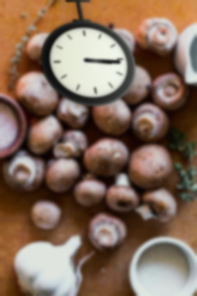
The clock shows 3:16
